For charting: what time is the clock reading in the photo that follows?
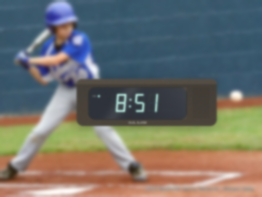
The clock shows 8:51
